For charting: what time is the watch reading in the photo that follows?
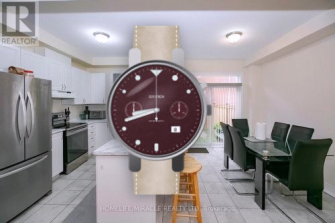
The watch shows 8:42
